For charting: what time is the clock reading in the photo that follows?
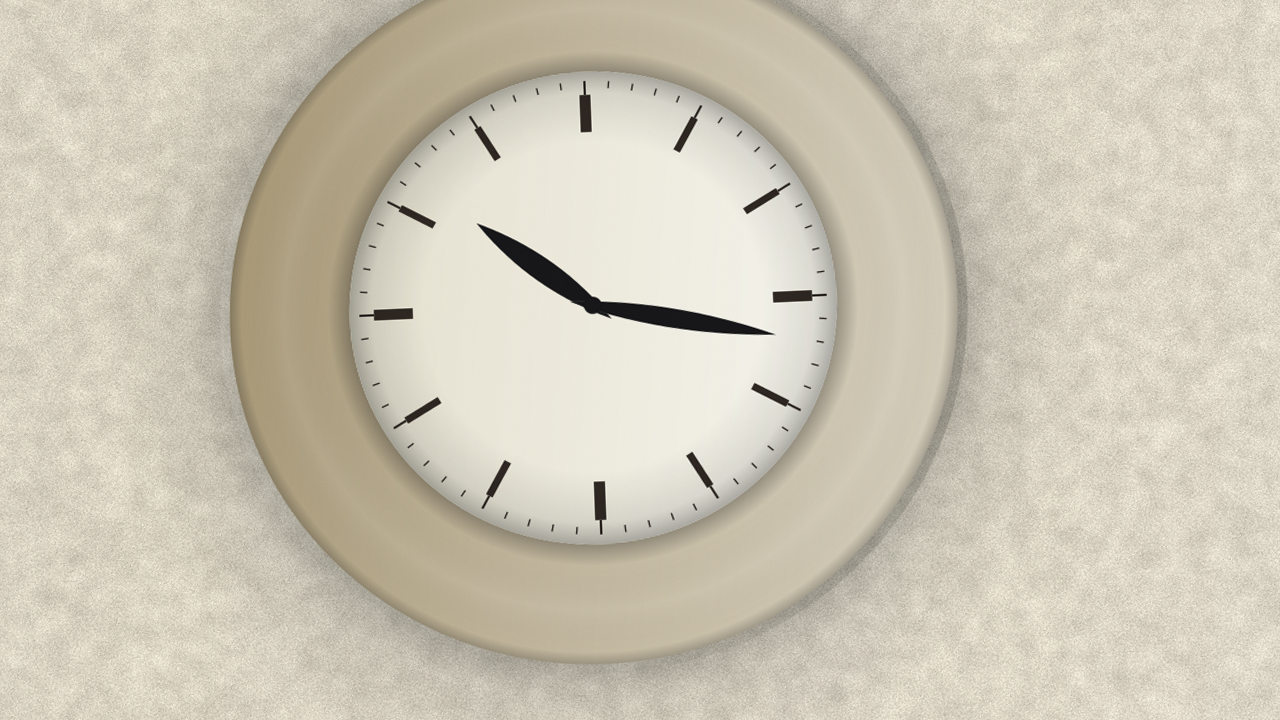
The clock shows 10:17
